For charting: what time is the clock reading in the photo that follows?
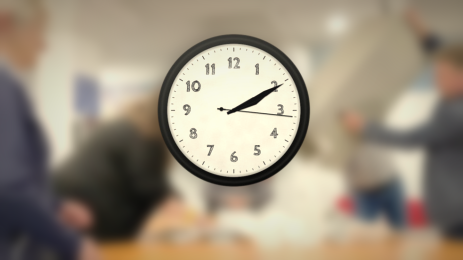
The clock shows 2:10:16
